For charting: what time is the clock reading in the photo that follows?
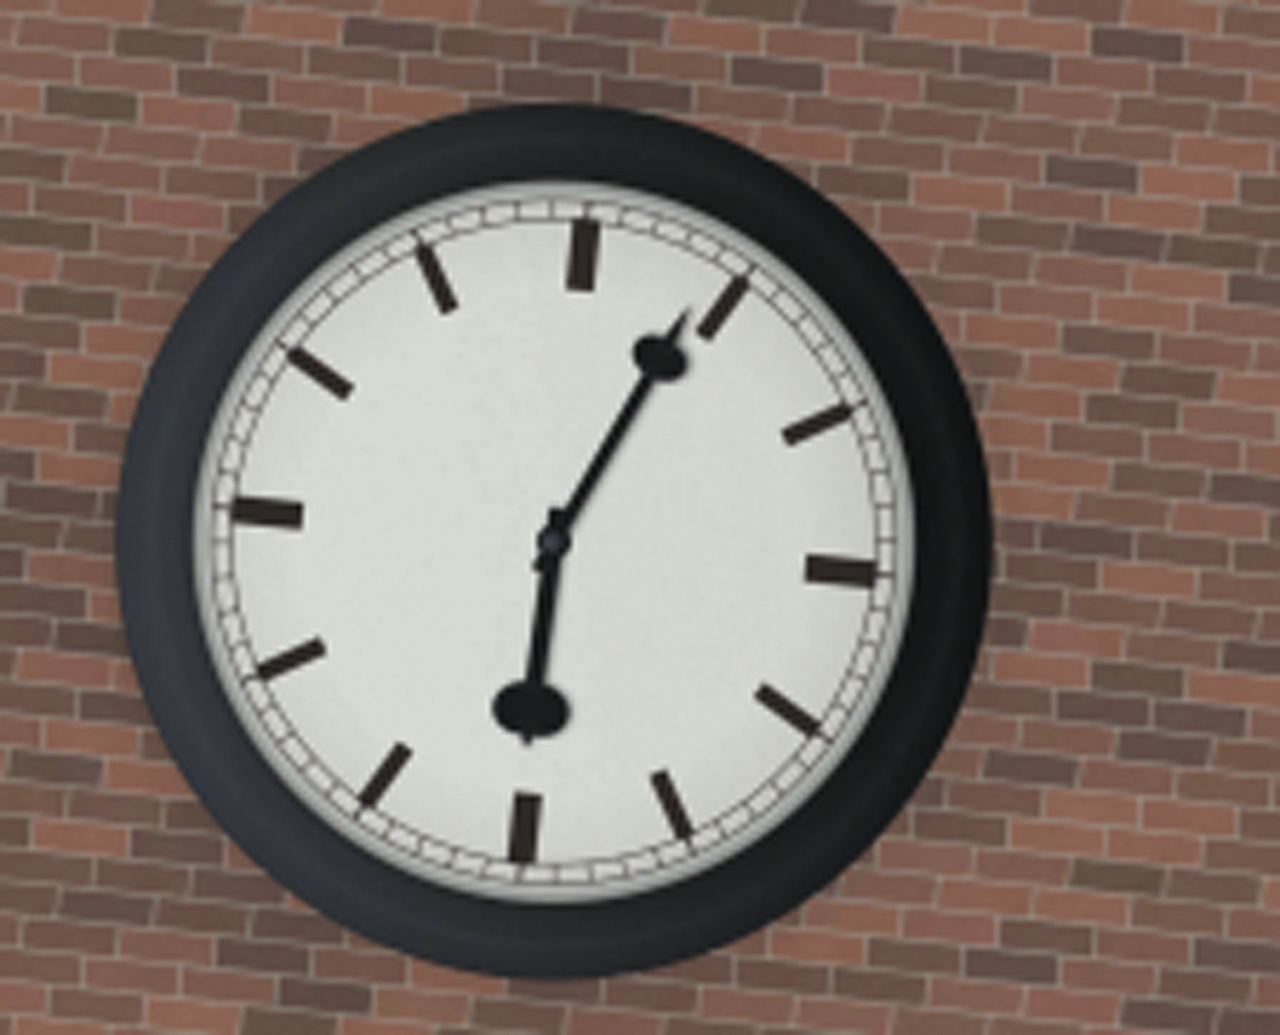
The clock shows 6:04
